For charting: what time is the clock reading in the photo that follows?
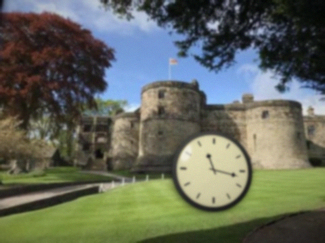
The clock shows 11:17
